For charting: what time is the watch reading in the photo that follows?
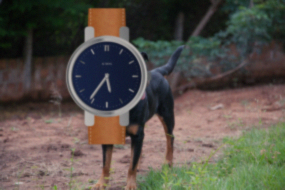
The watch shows 5:36
